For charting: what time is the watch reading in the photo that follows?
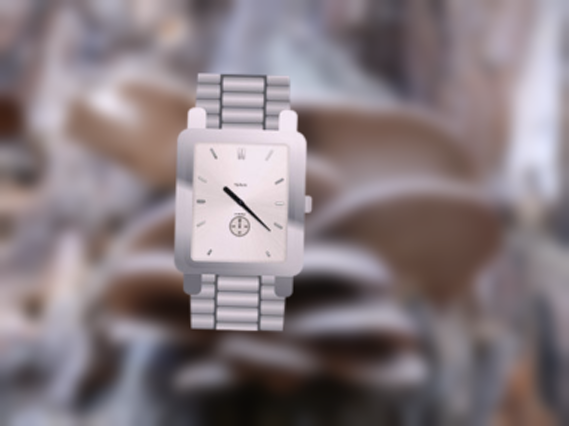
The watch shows 10:22
